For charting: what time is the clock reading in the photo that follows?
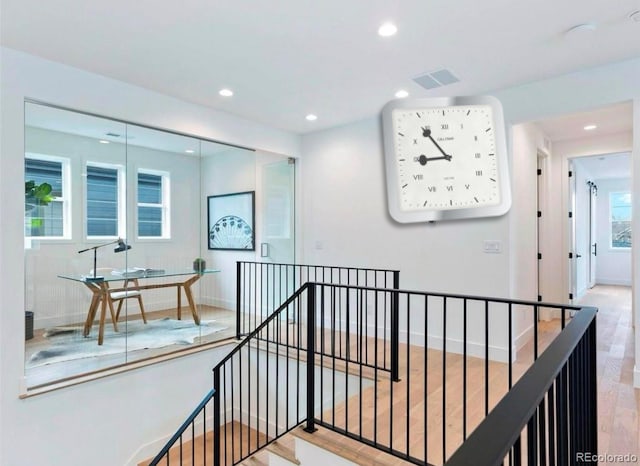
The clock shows 8:54
